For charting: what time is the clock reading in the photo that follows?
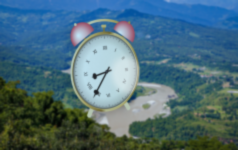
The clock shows 8:36
